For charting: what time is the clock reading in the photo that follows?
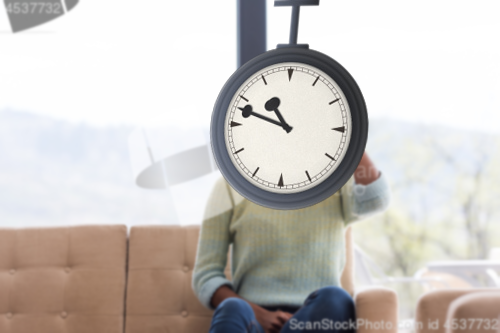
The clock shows 10:48
